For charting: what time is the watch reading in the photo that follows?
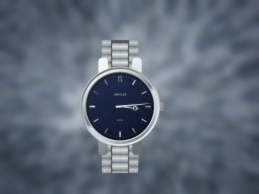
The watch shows 3:14
